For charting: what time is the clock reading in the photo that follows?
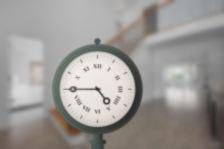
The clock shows 4:45
